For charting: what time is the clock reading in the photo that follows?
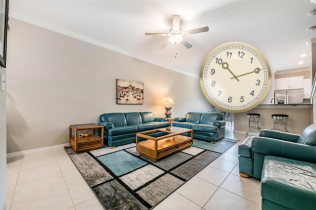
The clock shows 10:10
